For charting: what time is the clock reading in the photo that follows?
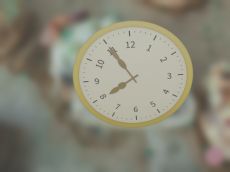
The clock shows 7:55
